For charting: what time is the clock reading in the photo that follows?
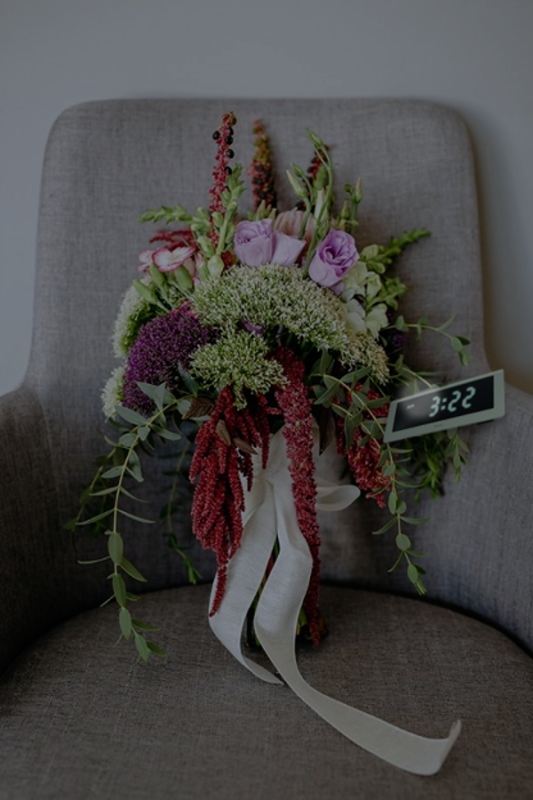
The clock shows 3:22
